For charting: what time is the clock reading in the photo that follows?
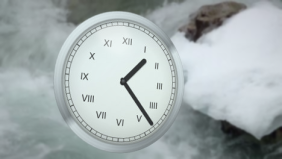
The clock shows 1:23
